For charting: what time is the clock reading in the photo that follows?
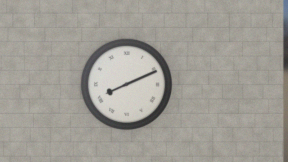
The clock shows 8:11
